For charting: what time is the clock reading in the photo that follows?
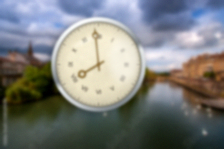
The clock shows 7:59
